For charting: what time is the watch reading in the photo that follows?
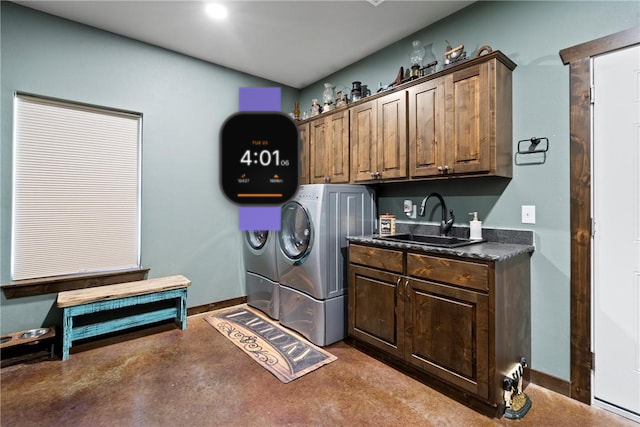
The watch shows 4:01
